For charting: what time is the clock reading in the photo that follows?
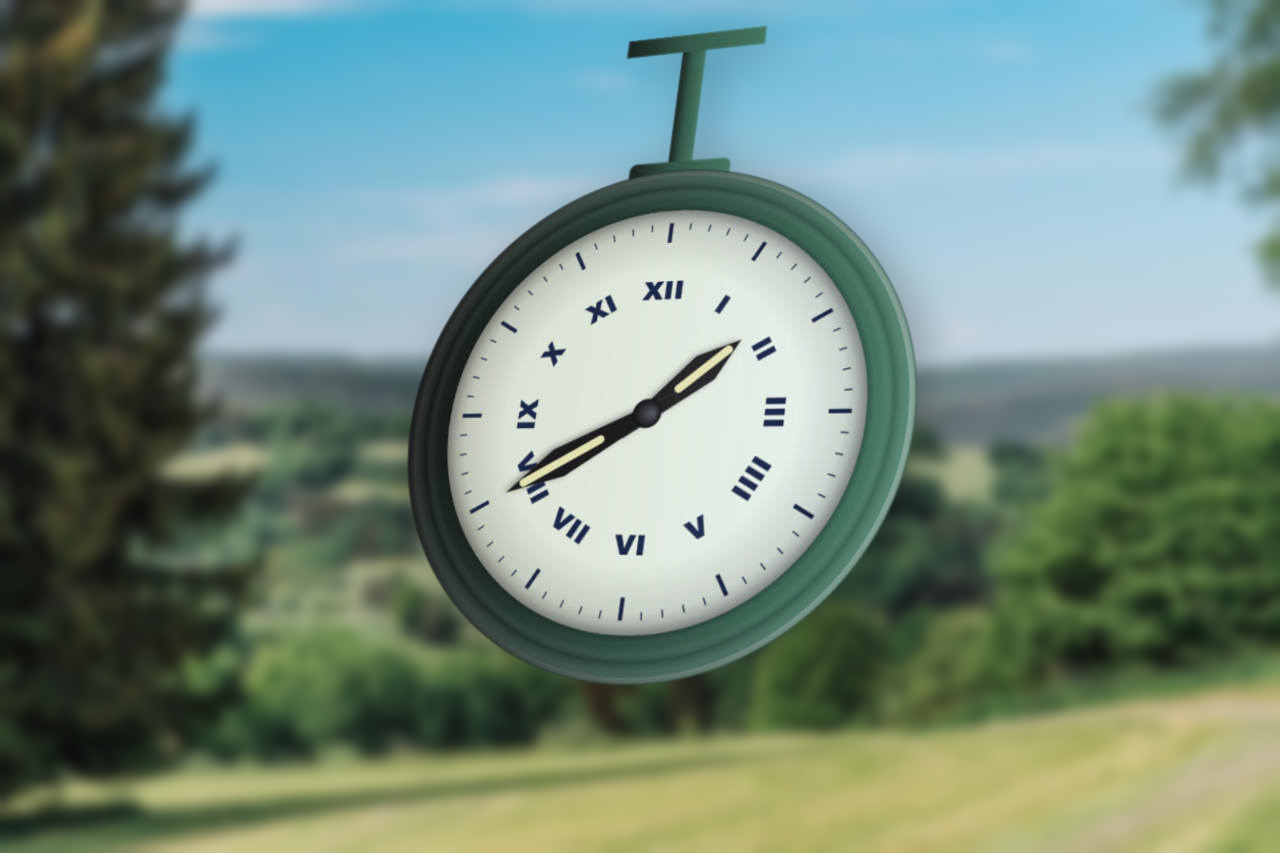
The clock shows 1:40
